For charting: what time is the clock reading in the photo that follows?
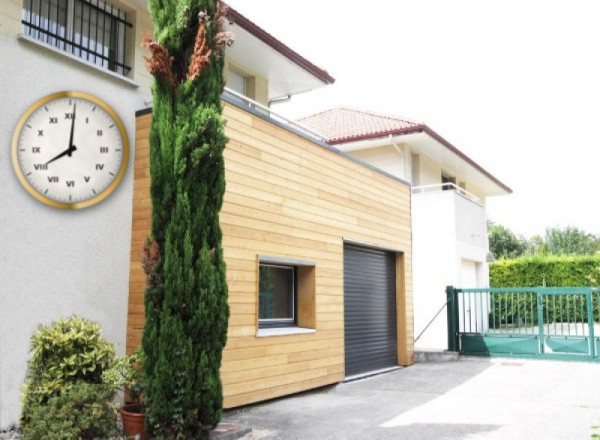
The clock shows 8:01
